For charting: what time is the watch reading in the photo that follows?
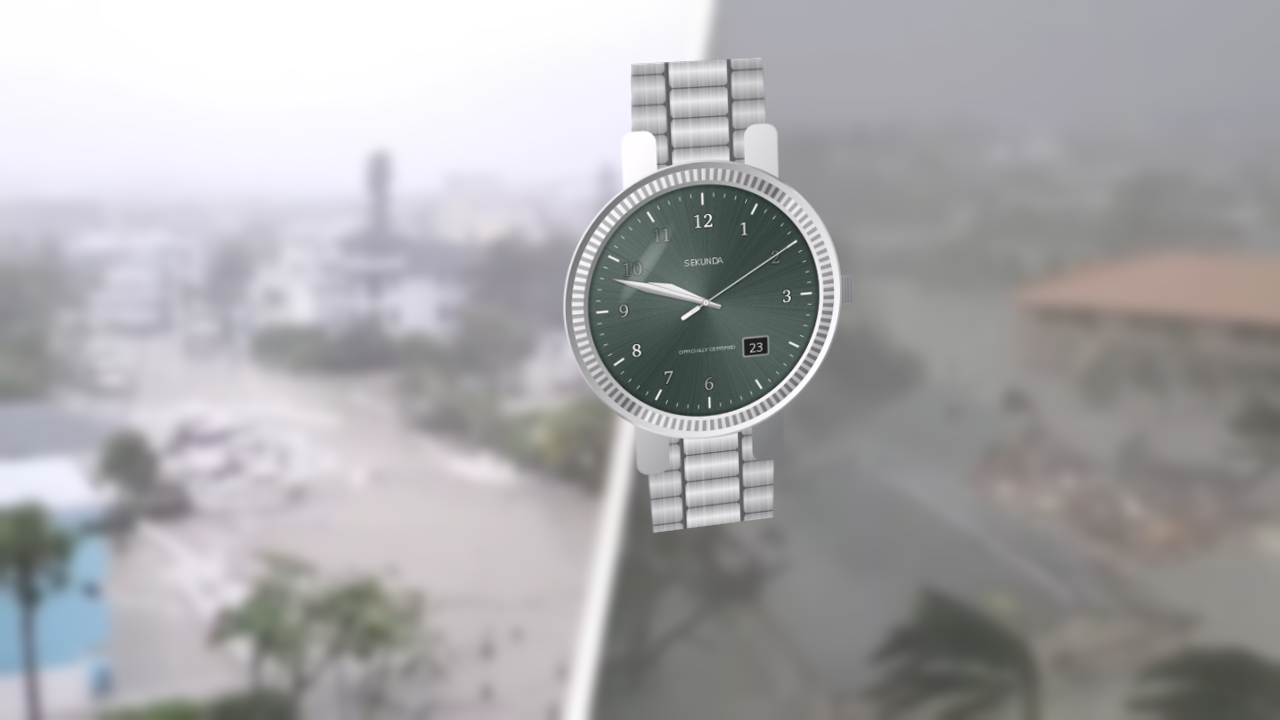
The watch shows 9:48:10
